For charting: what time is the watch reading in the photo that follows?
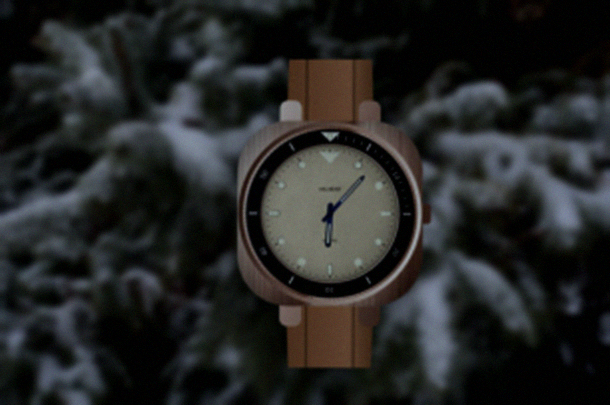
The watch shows 6:07
